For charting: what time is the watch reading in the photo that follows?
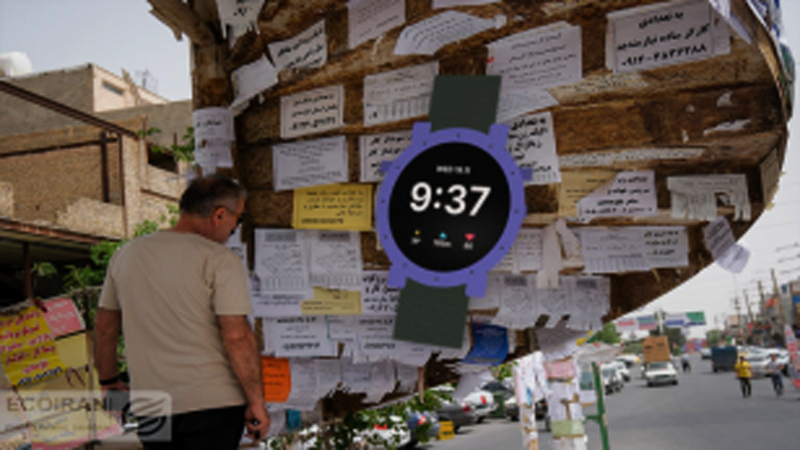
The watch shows 9:37
